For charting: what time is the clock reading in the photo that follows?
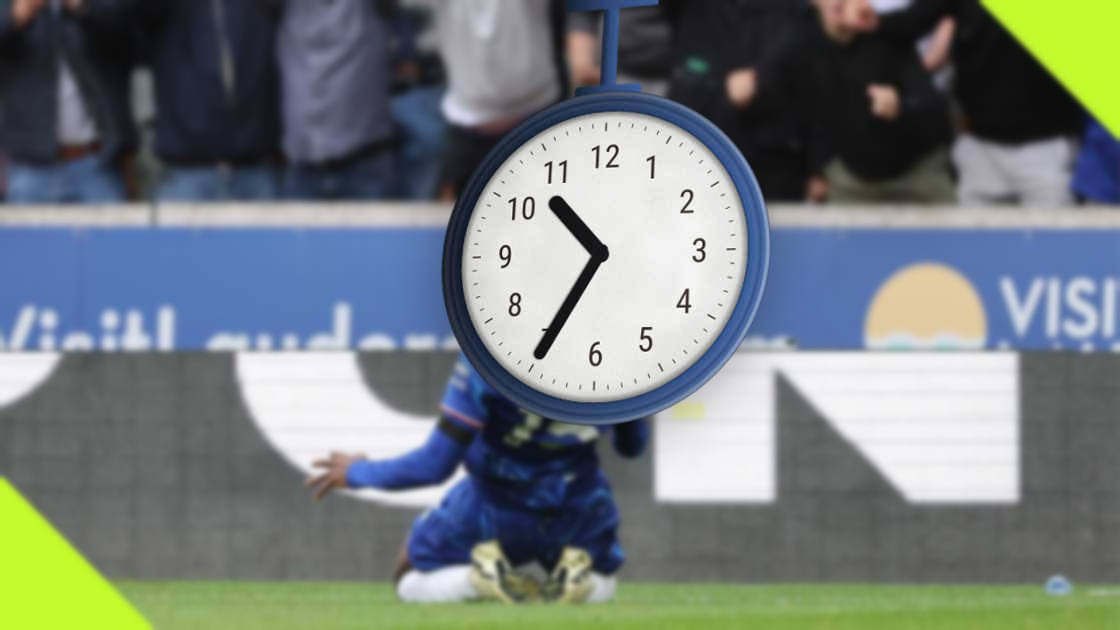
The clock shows 10:35
